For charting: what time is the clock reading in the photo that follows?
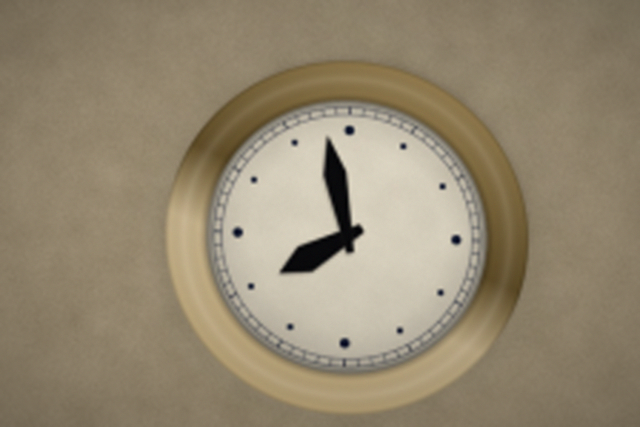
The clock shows 7:58
